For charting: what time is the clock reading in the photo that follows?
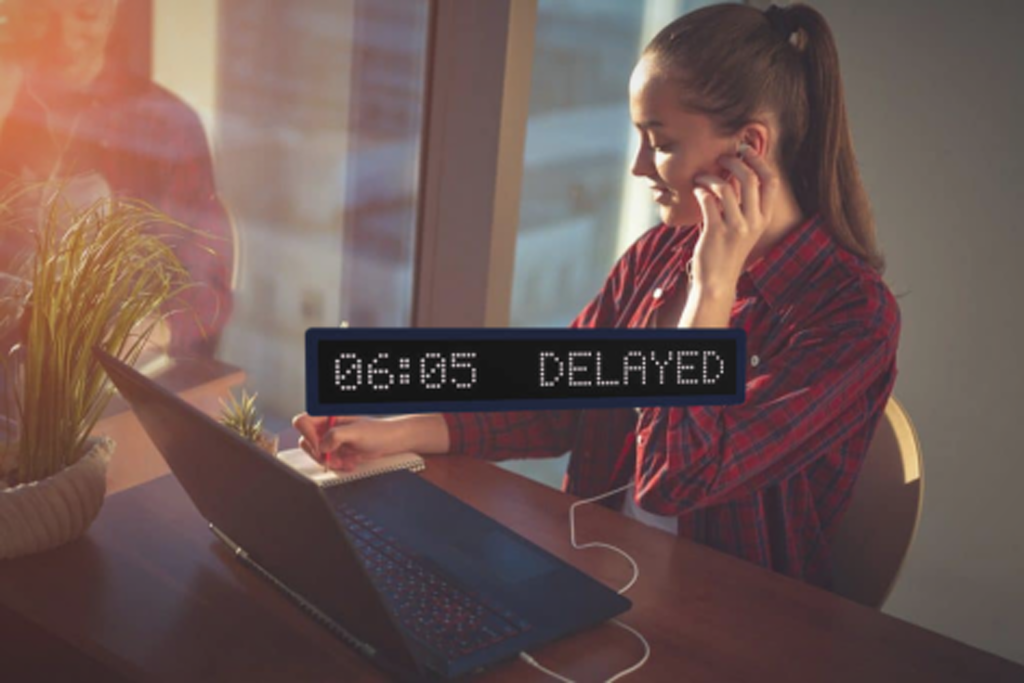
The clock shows 6:05
